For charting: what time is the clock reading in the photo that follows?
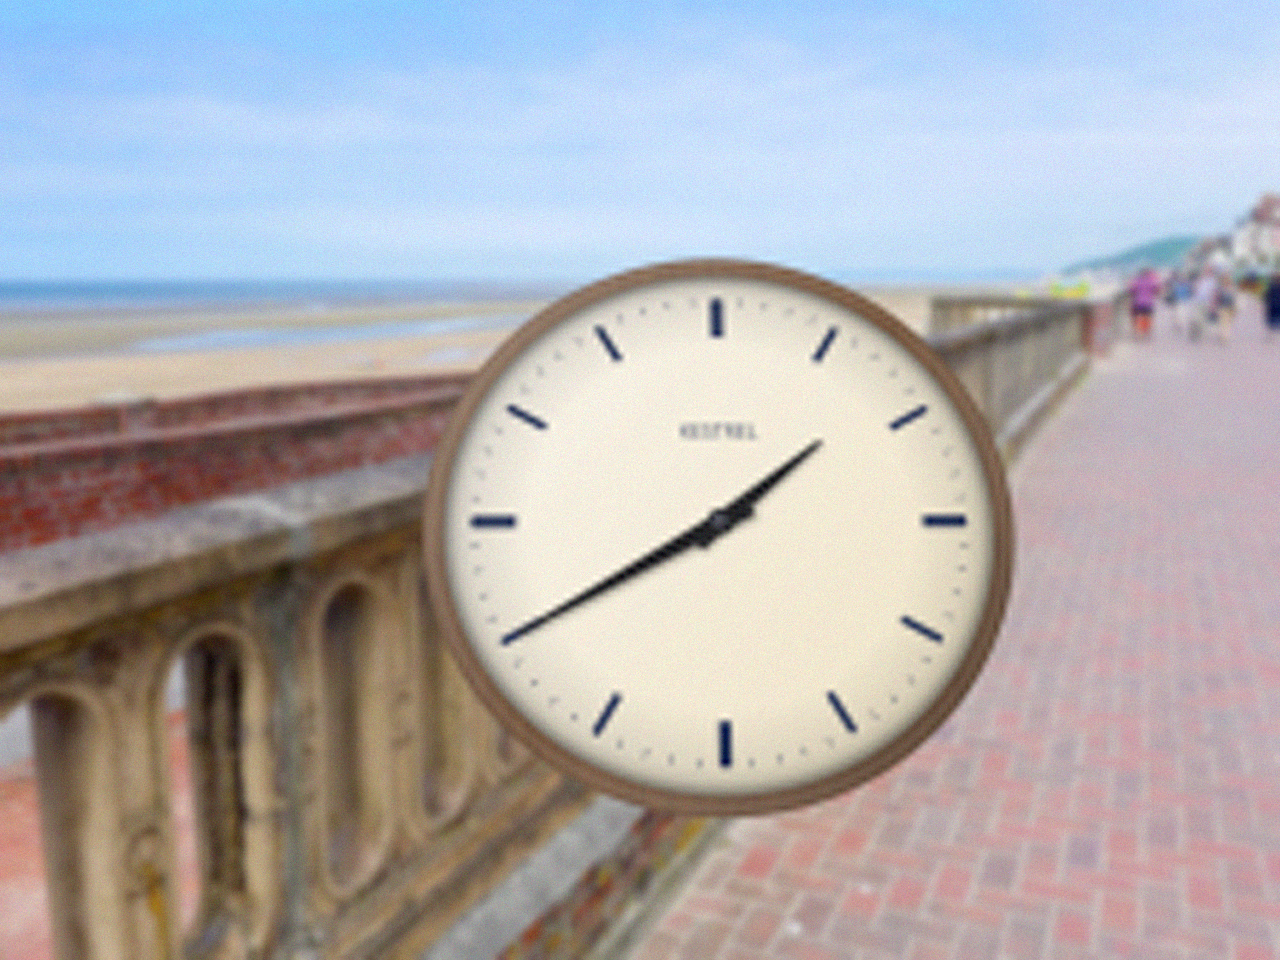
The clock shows 1:40
